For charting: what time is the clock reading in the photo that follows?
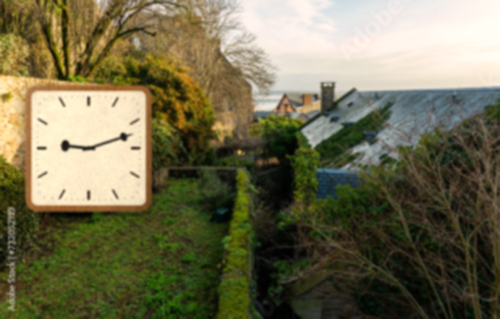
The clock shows 9:12
